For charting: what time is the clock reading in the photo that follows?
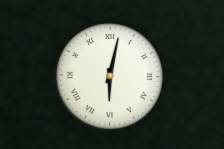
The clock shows 6:02
